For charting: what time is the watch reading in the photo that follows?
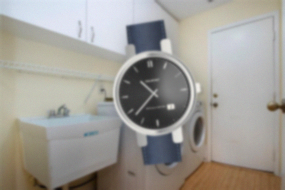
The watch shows 10:38
